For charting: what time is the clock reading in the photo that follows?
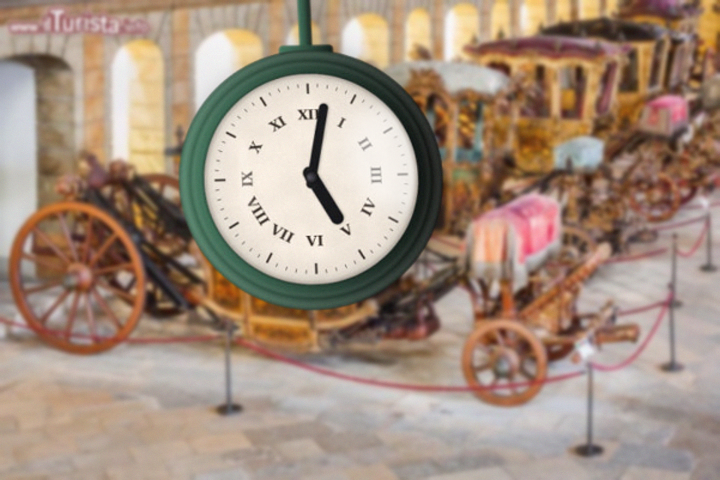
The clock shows 5:02
